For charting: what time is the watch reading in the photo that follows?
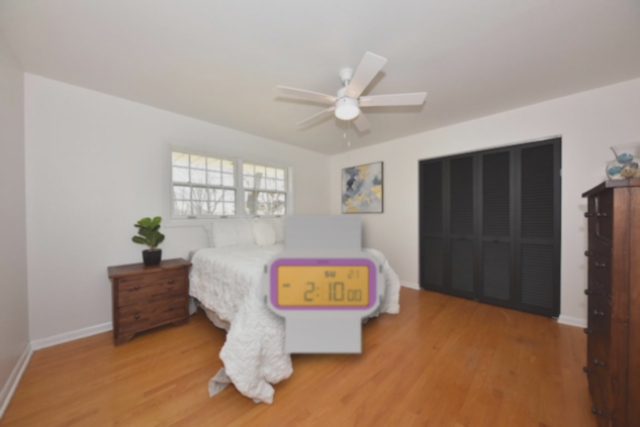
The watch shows 2:10:00
